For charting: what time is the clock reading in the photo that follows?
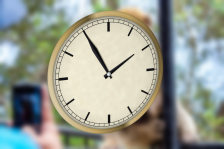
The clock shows 1:55
